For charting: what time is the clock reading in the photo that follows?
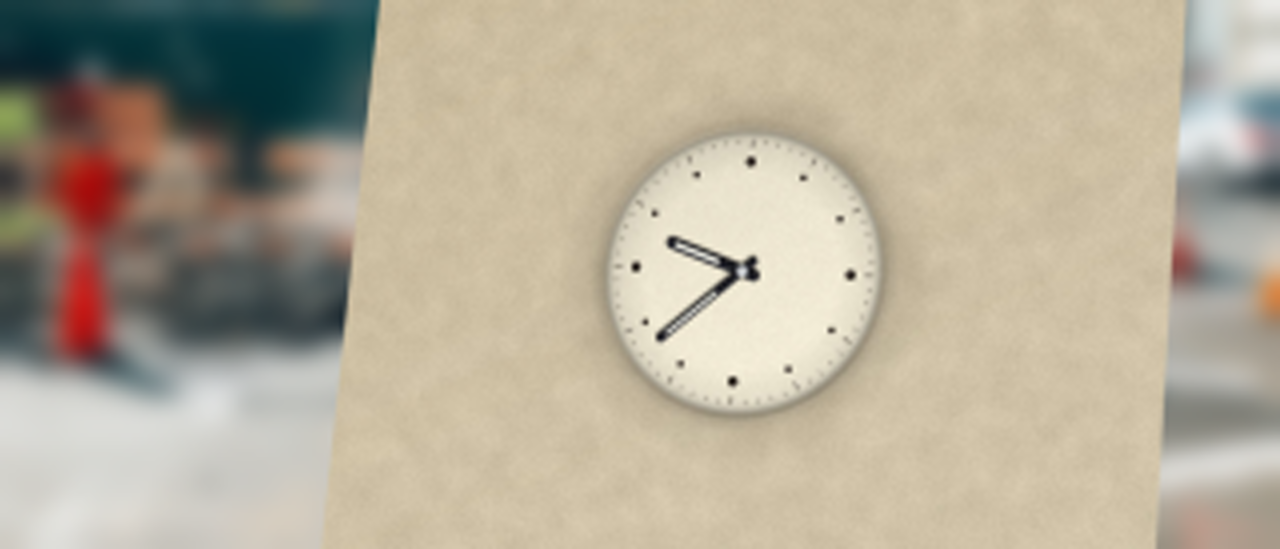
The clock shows 9:38
